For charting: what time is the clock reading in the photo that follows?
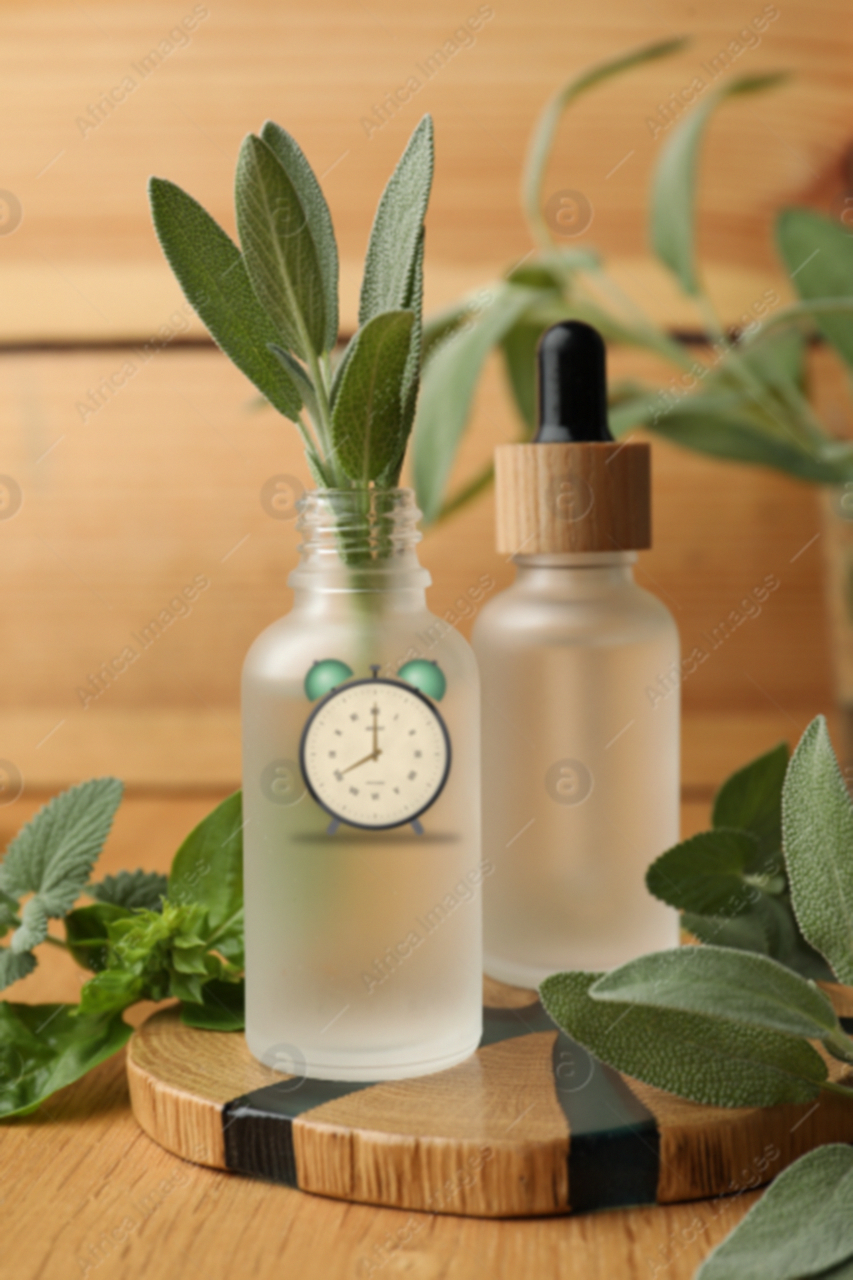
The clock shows 8:00
